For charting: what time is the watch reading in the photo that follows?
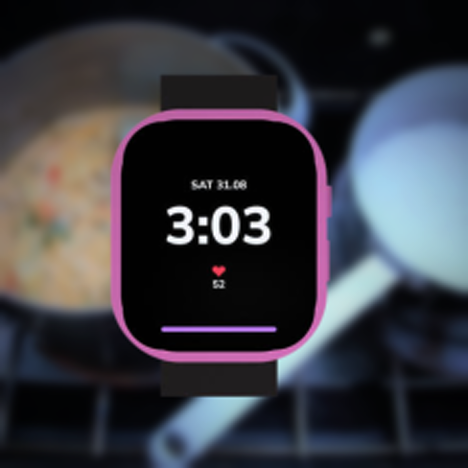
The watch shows 3:03
